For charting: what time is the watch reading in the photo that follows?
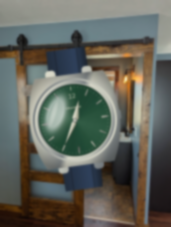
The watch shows 12:35
